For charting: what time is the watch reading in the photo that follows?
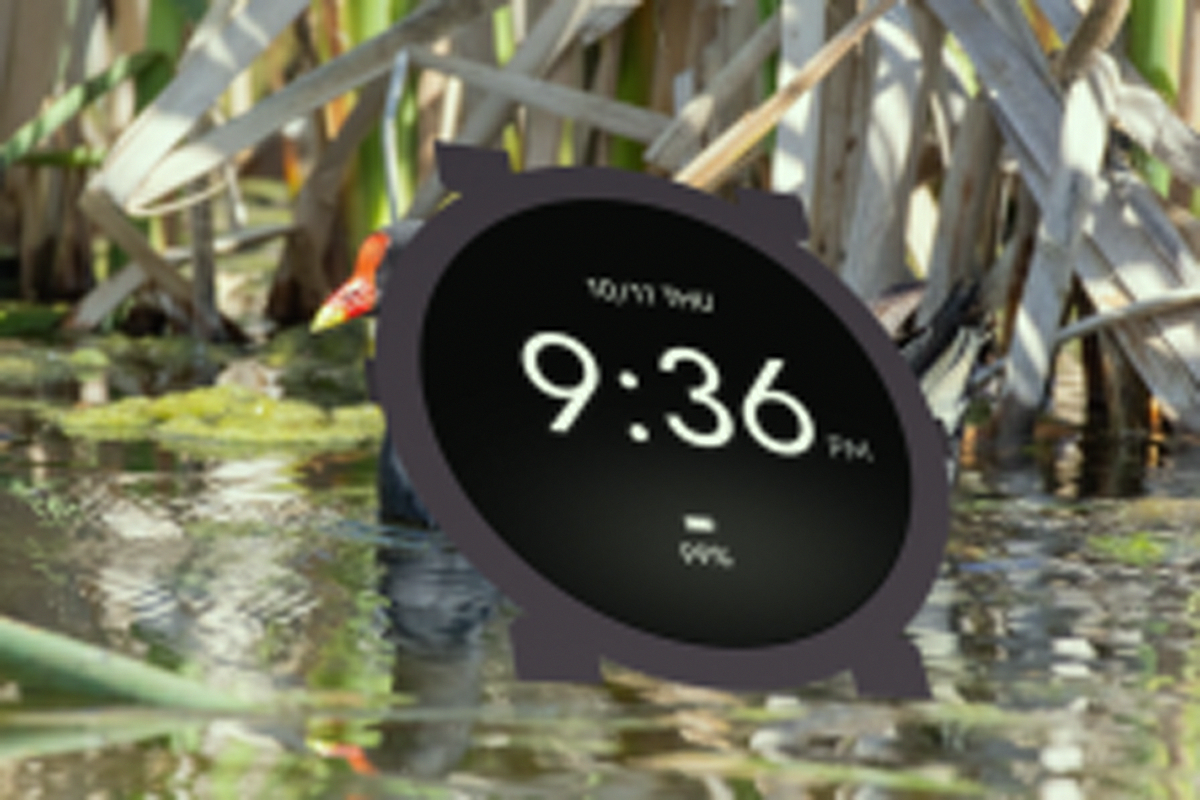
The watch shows 9:36
